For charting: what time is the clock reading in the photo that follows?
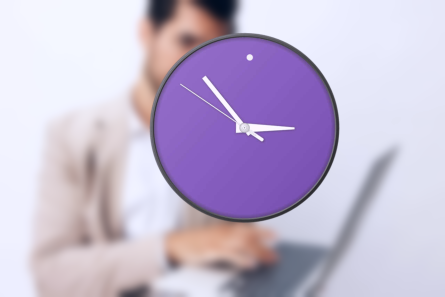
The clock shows 2:52:50
